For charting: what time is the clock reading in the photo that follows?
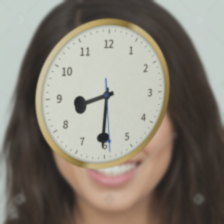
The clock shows 8:30:29
